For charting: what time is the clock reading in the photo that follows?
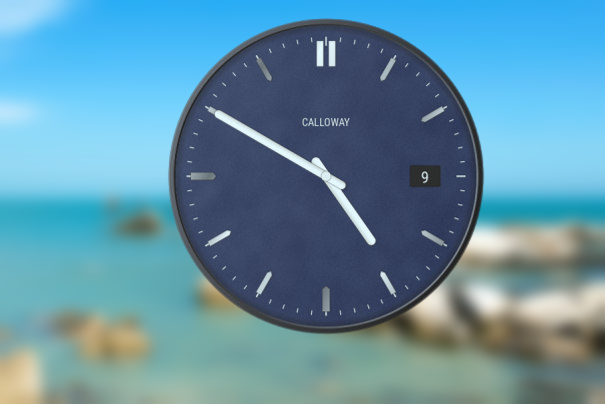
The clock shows 4:50
